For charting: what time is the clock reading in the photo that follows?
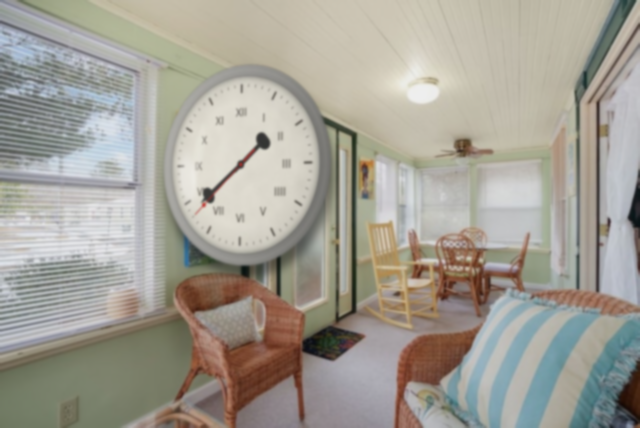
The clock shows 1:38:38
